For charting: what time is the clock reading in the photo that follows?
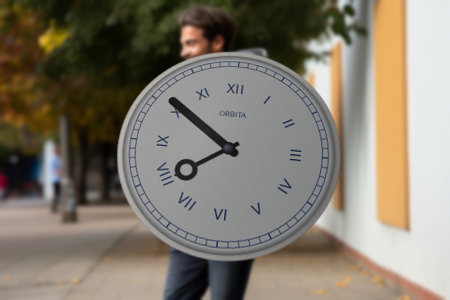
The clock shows 7:51
